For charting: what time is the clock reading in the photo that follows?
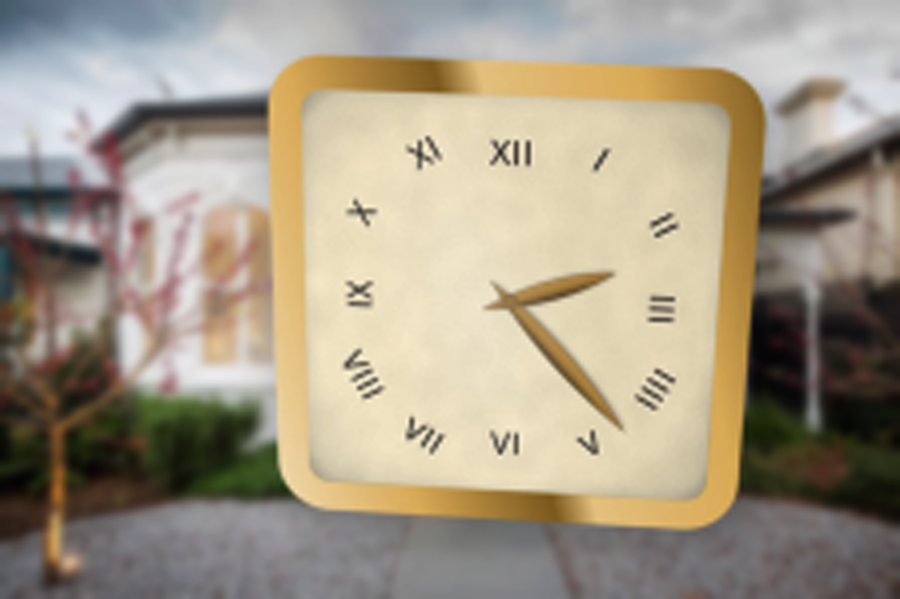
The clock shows 2:23
